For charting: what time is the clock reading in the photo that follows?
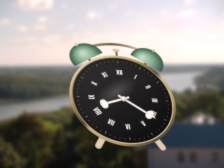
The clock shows 8:21
